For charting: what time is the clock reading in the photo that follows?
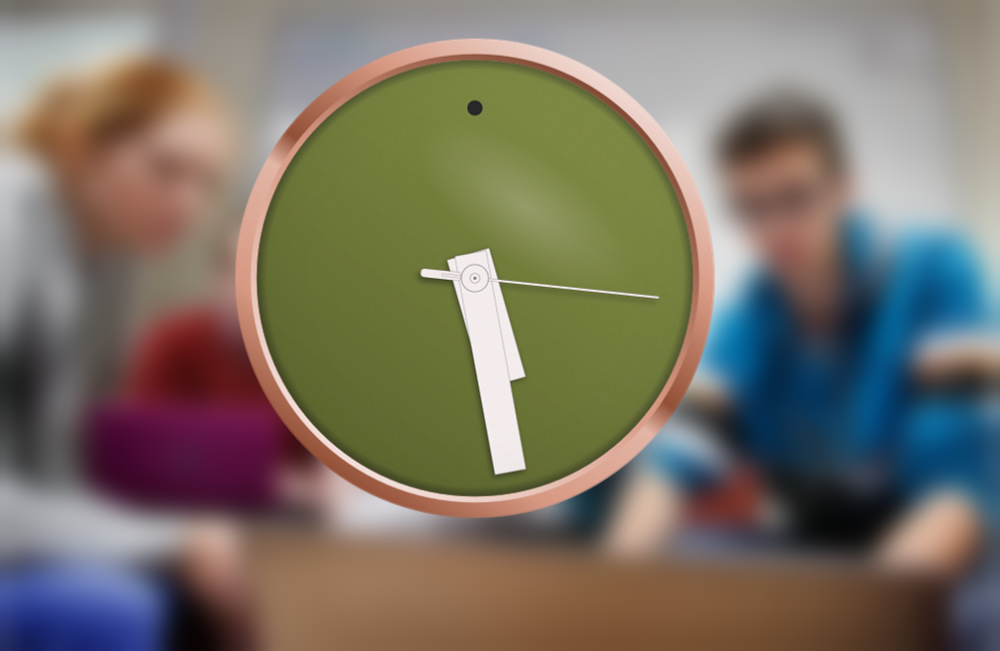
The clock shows 5:28:16
